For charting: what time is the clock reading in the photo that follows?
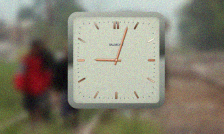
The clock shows 9:03
